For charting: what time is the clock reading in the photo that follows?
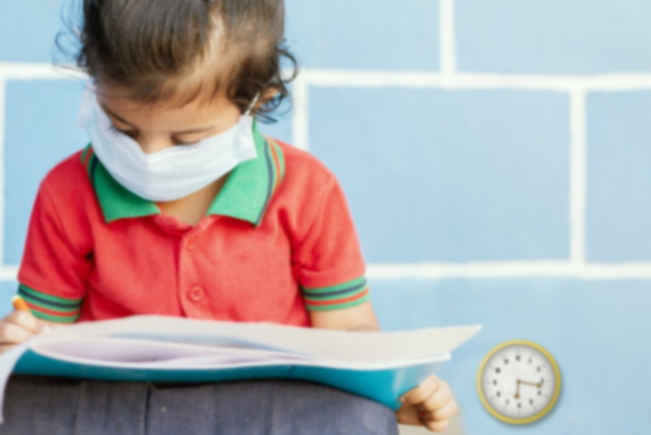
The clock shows 6:17
